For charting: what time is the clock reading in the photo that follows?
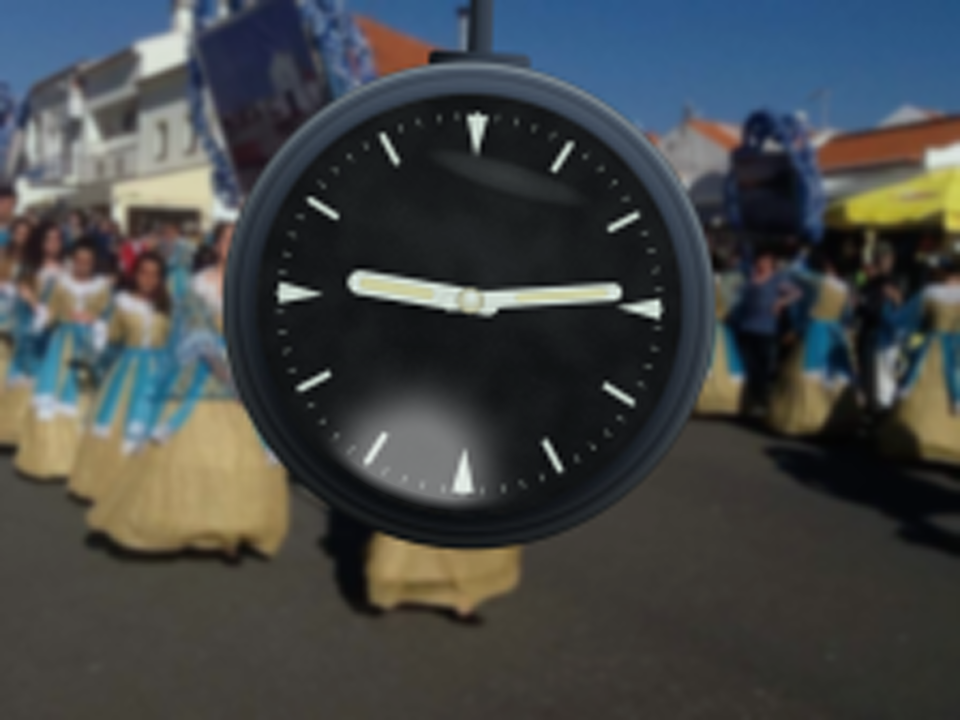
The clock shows 9:14
